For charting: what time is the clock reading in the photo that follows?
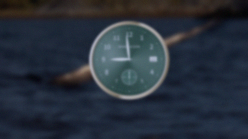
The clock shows 8:59
